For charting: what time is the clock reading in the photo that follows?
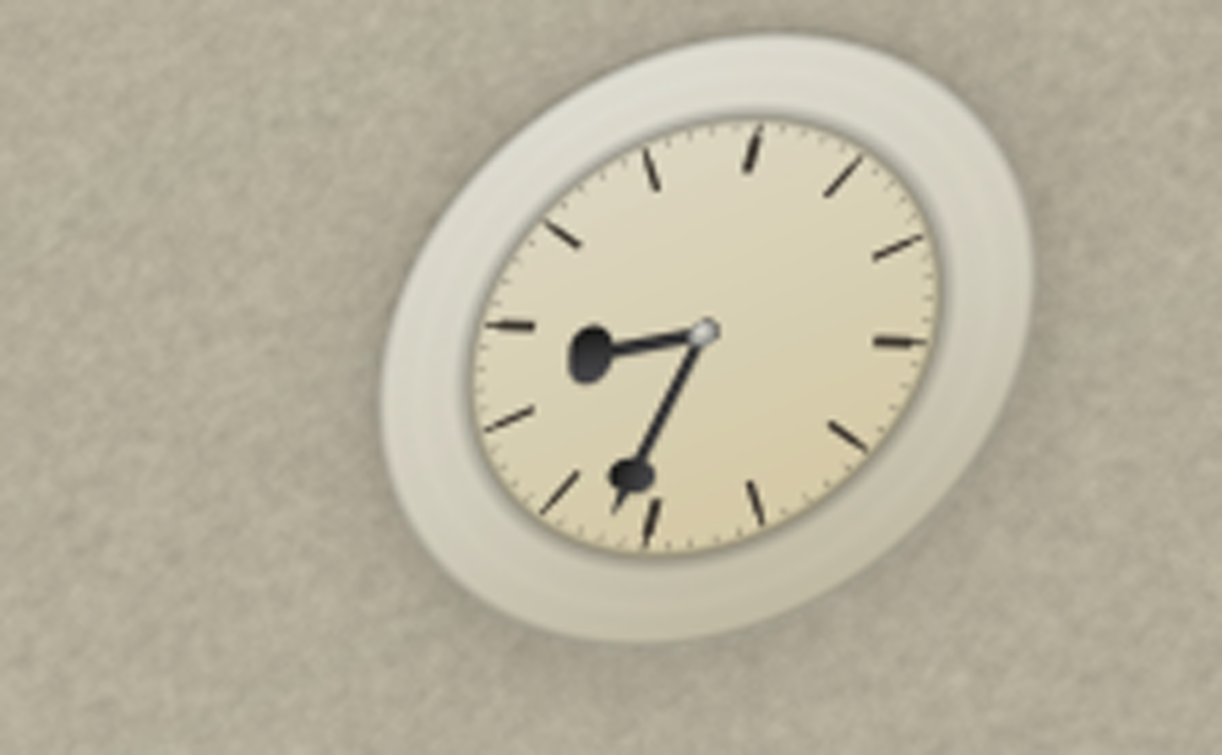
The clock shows 8:32
